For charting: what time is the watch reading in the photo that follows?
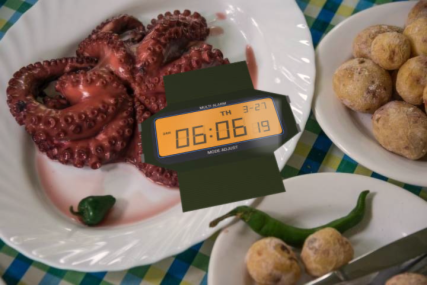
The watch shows 6:06:19
